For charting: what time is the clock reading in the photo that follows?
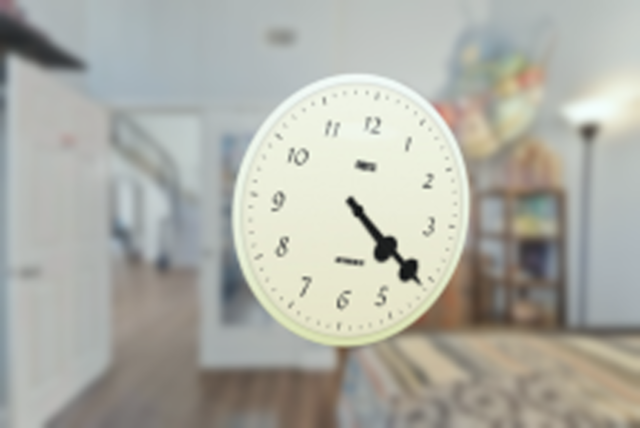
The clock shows 4:21
